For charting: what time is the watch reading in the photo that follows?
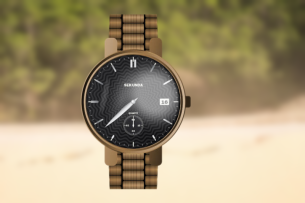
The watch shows 7:38
